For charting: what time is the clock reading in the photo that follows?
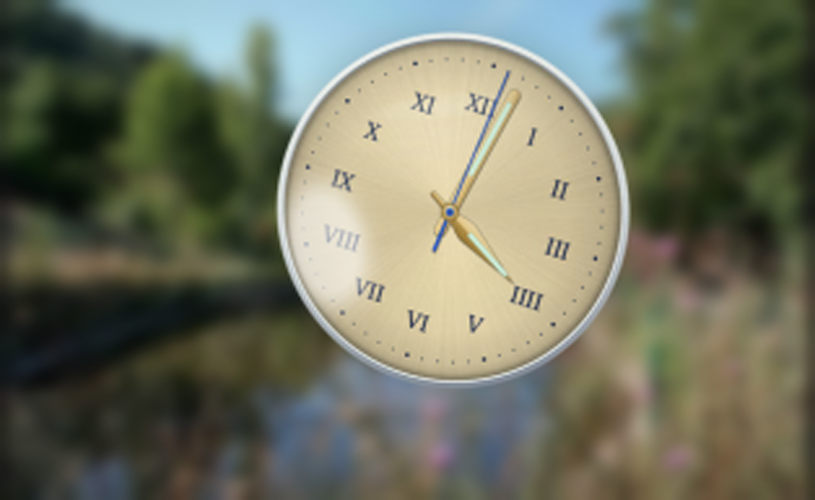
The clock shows 4:02:01
